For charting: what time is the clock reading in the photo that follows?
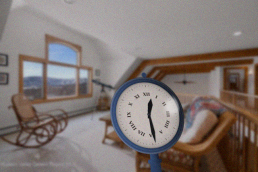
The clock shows 12:29
